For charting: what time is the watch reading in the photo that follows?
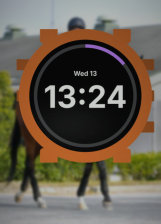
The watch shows 13:24
